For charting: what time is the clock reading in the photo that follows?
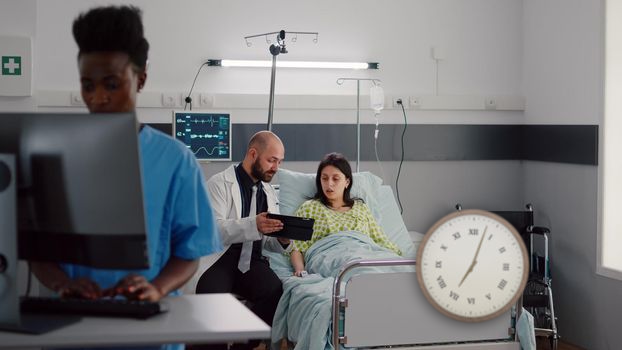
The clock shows 7:03
